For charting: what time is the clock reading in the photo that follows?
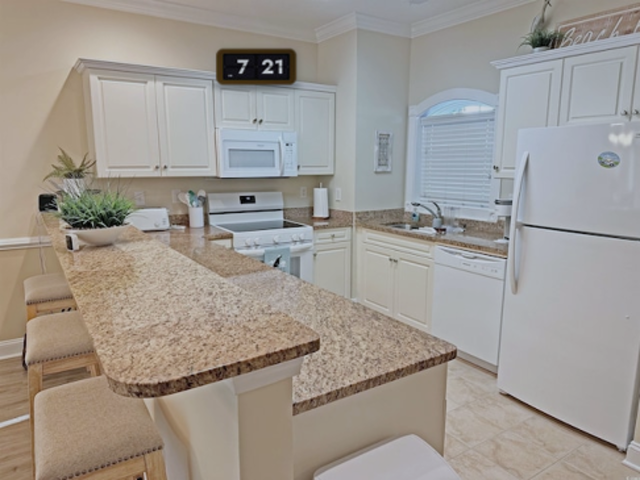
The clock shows 7:21
